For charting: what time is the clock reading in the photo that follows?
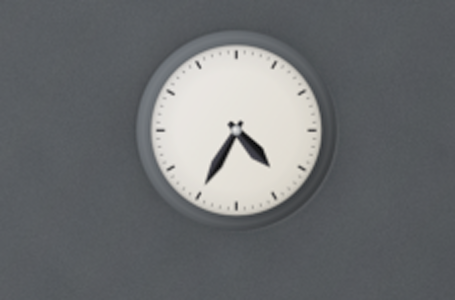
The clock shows 4:35
